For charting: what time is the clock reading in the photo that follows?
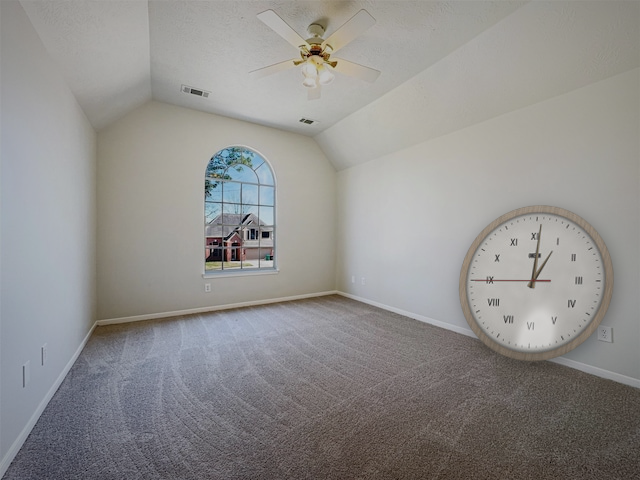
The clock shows 1:00:45
